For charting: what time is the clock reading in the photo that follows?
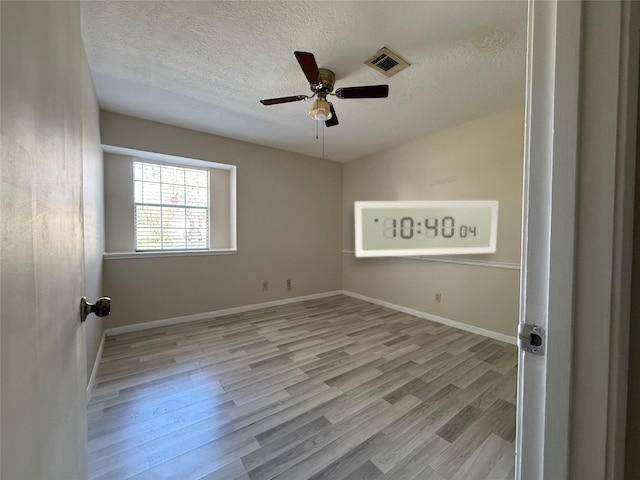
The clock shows 10:40:04
